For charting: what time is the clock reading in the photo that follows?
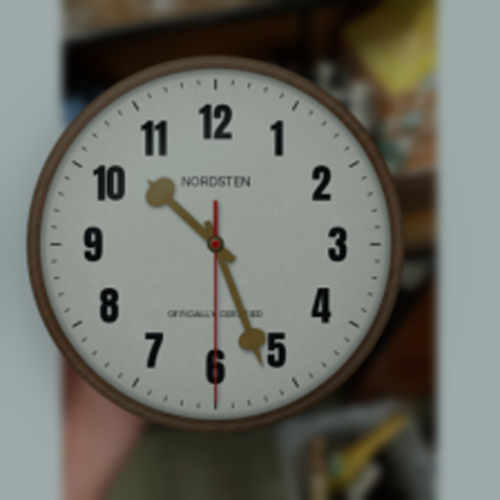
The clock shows 10:26:30
